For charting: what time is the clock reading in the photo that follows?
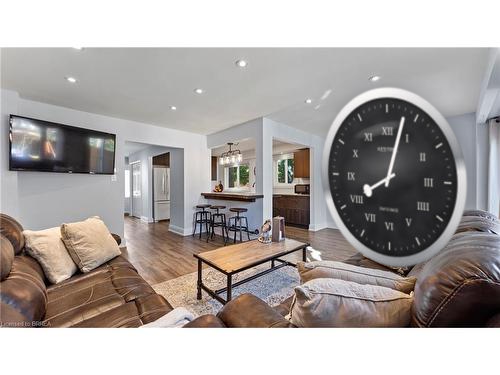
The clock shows 8:03
